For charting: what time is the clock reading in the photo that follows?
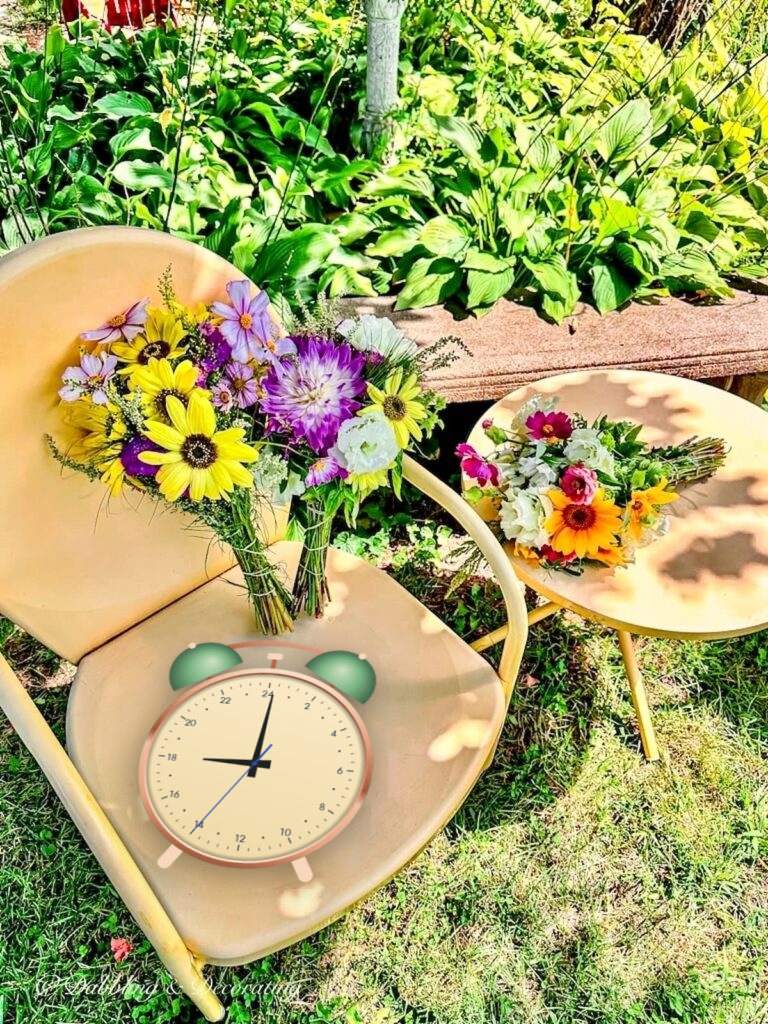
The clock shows 18:00:35
